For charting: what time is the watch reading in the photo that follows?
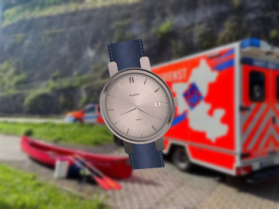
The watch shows 8:21
